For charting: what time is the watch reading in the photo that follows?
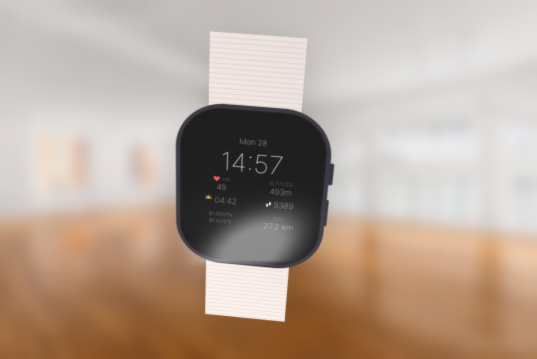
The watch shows 14:57
